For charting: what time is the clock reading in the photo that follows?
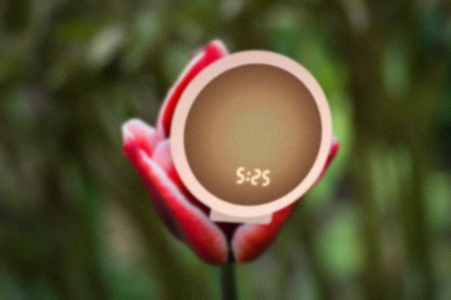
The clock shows 5:25
